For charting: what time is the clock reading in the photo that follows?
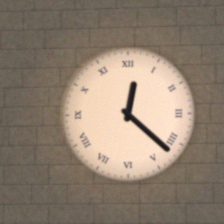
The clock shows 12:22
